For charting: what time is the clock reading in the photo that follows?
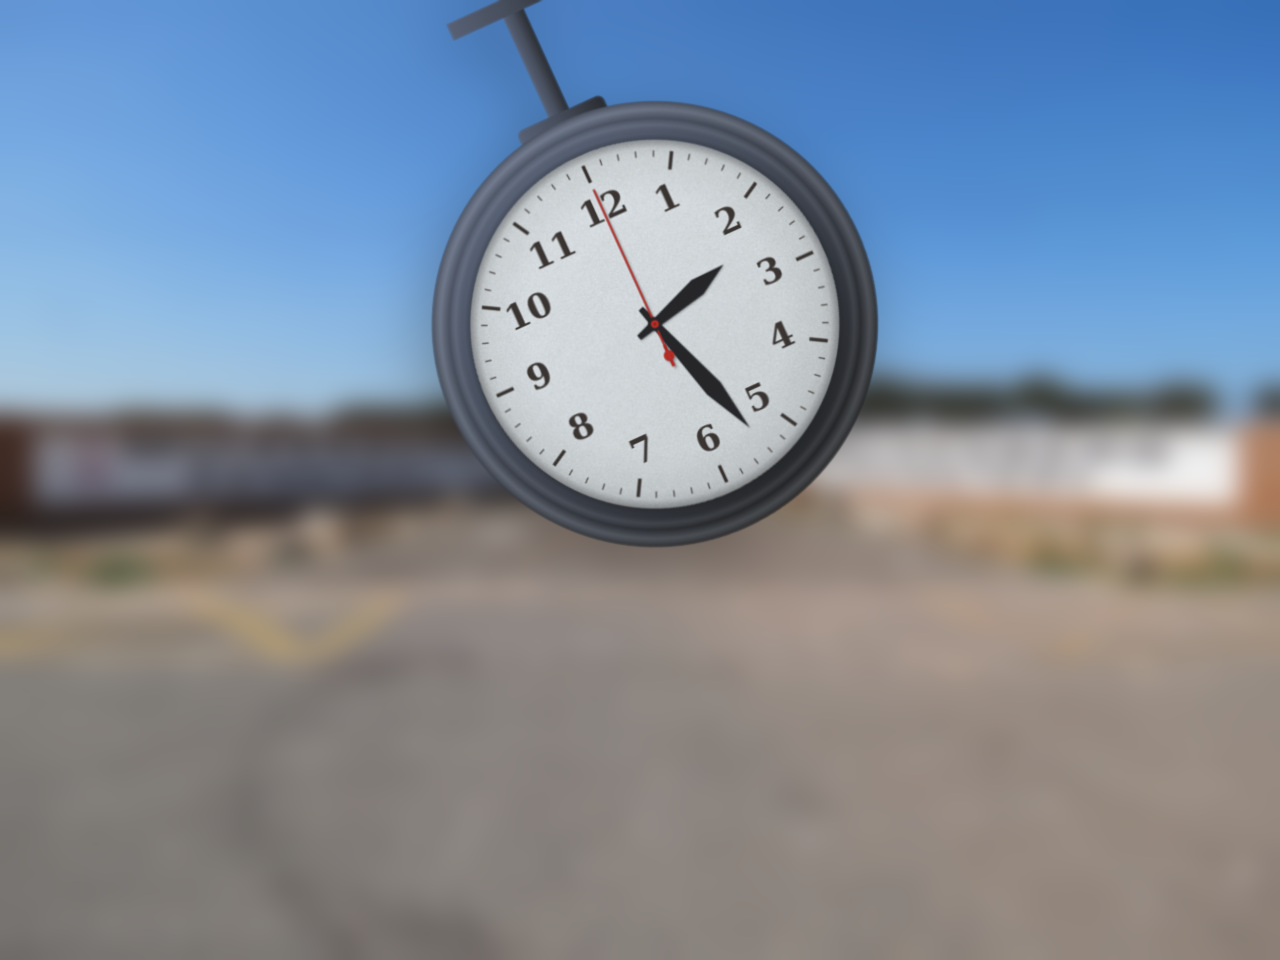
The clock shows 2:27:00
